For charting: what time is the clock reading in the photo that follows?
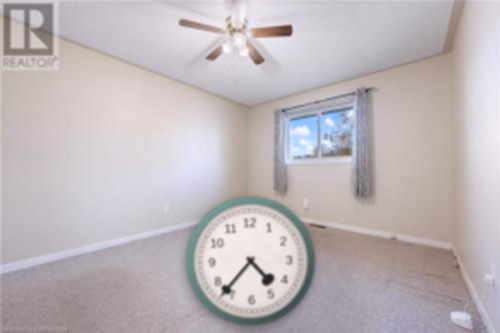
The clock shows 4:37
